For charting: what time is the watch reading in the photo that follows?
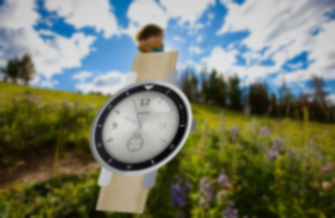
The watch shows 9:56
